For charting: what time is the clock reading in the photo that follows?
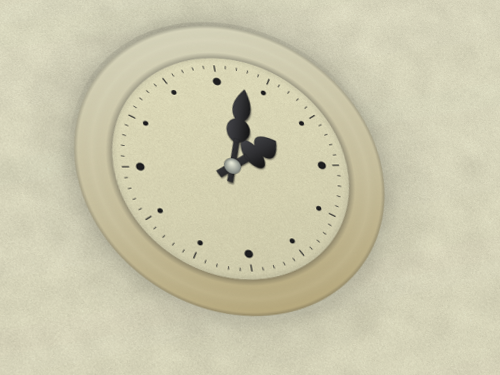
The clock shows 2:03
